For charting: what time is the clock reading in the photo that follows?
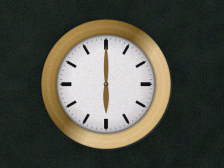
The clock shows 6:00
